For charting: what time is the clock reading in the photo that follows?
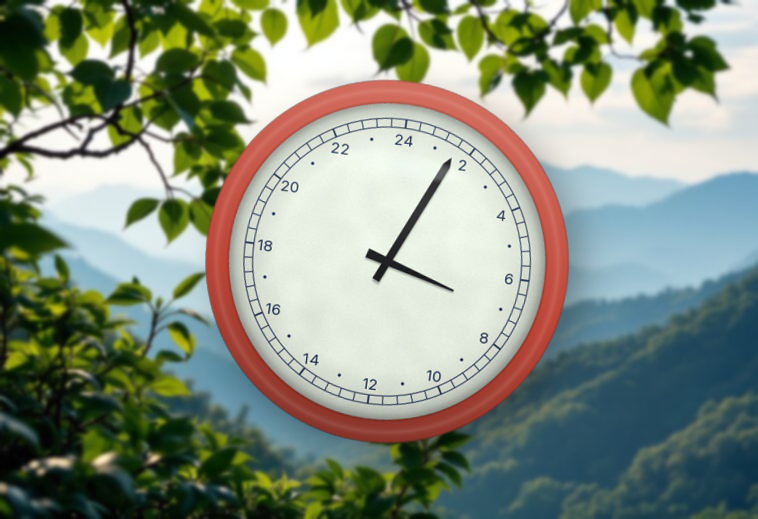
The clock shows 7:04
